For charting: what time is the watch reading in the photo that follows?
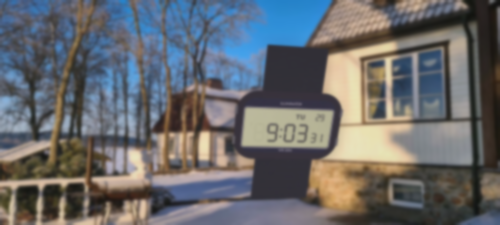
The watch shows 9:03
